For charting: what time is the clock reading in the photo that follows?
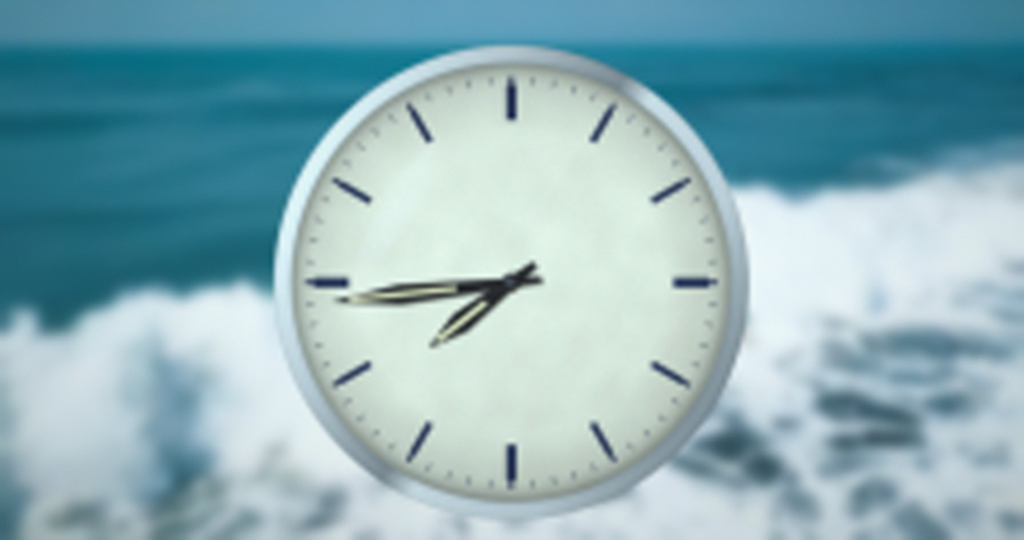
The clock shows 7:44
